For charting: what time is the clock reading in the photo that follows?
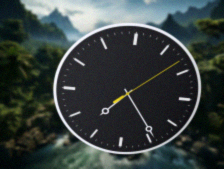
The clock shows 7:24:08
